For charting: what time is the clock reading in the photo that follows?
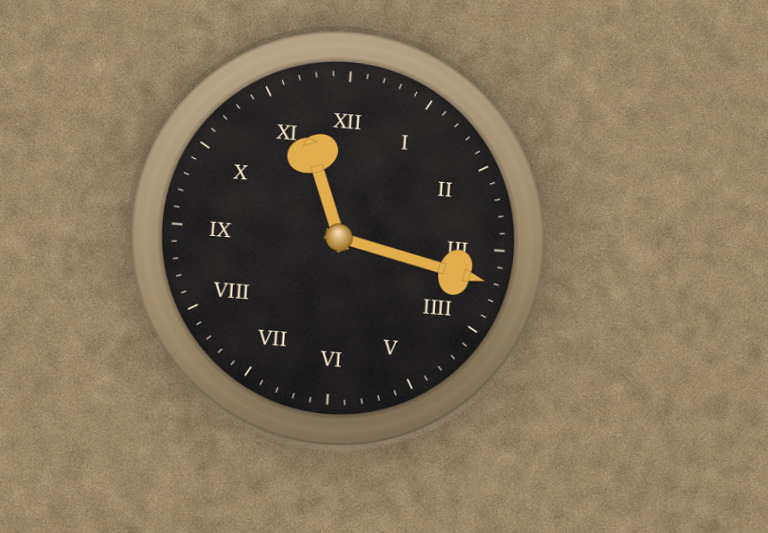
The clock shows 11:17
